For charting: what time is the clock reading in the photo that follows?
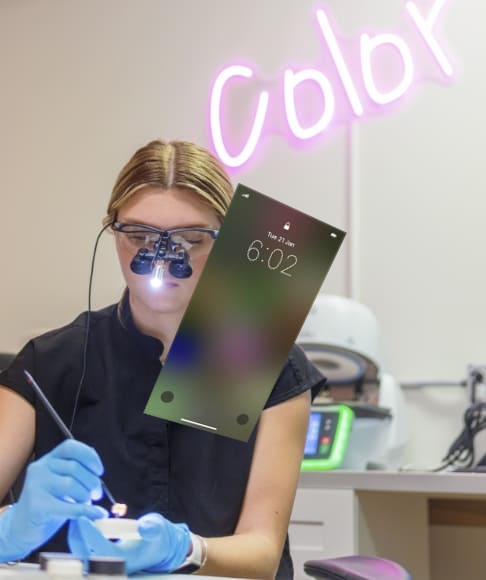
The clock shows 6:02
